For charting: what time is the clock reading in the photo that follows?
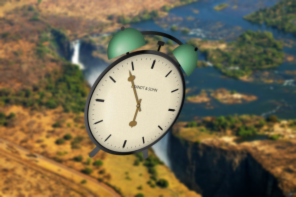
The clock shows 5:54
